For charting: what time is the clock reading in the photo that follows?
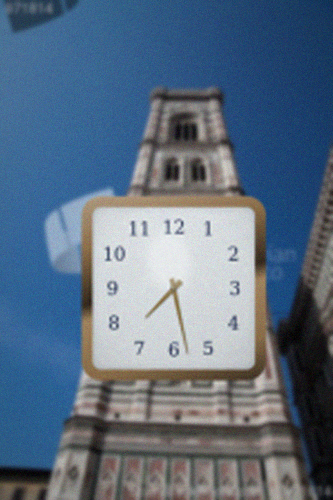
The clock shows 7:28
